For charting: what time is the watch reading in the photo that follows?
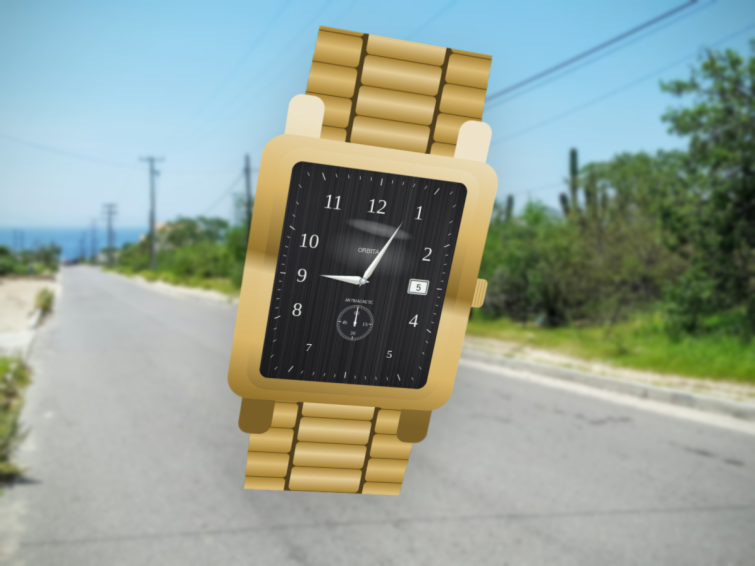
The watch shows 9:04
